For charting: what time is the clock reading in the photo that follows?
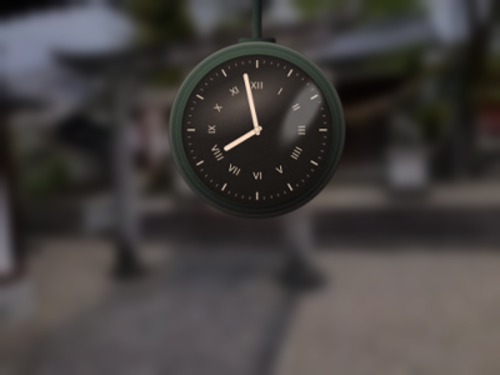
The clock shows 7:58
